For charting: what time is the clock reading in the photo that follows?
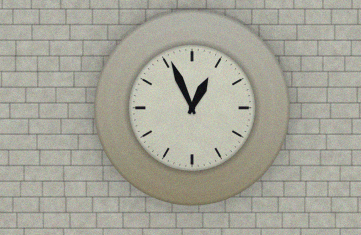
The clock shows 12:56
